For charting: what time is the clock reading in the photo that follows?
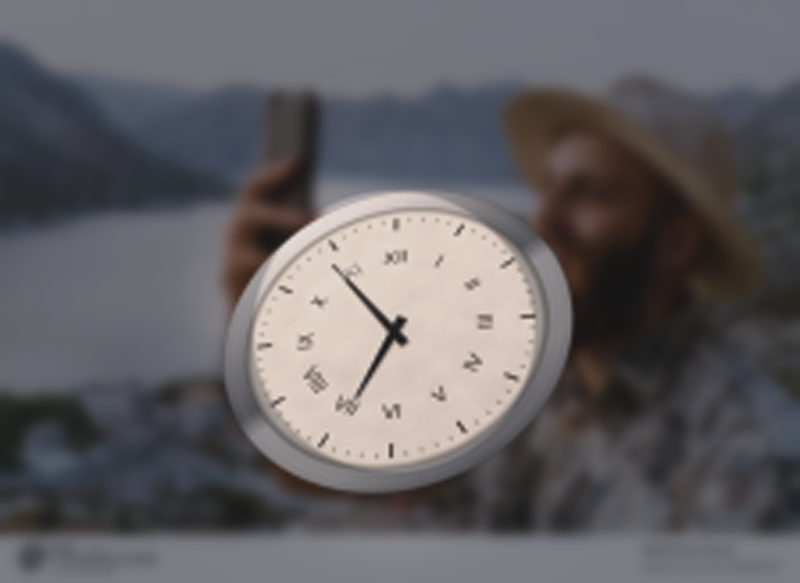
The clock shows 6:54
